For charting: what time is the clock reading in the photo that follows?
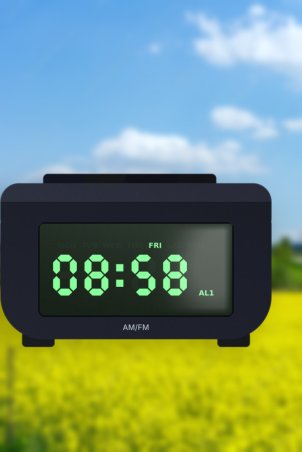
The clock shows 8:58
